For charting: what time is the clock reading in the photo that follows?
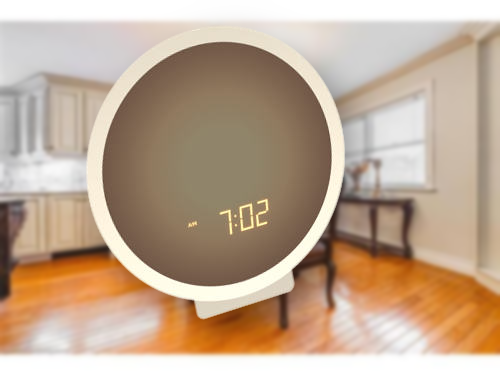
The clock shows 7:02
